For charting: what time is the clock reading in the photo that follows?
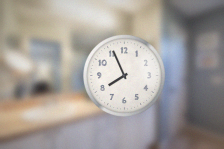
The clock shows 7:56
